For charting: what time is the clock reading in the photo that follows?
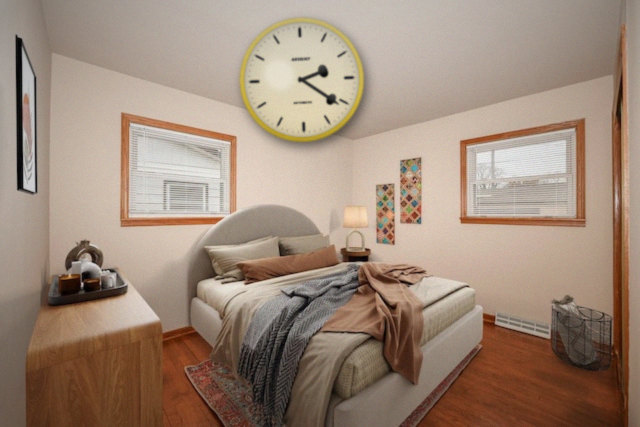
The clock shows 2:21
